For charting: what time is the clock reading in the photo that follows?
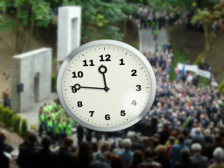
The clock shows 11:46
